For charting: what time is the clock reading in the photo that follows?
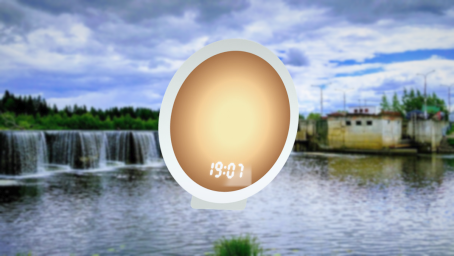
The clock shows 19:07
